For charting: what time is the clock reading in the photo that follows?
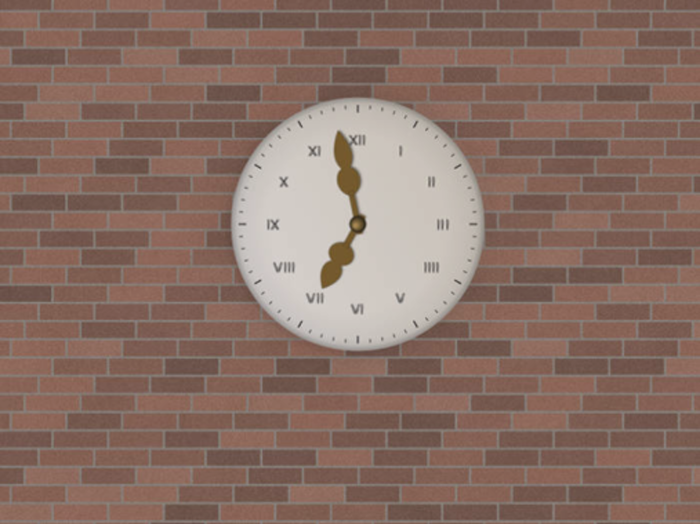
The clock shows 6:58
